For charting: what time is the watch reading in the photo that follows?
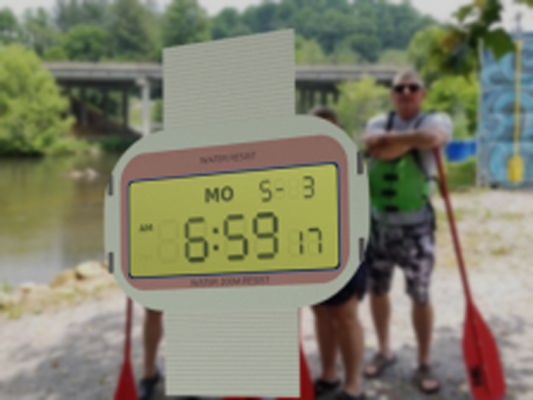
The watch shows 6:59:17
